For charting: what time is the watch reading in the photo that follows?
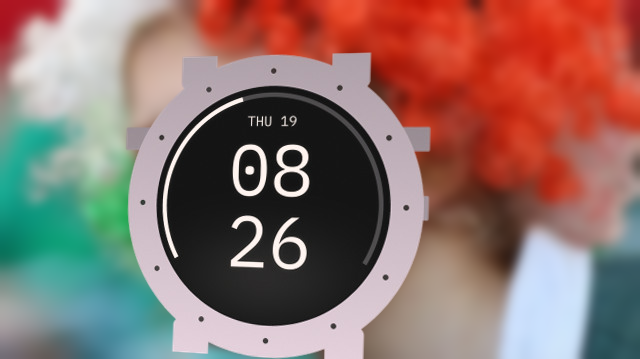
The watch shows 8:26
